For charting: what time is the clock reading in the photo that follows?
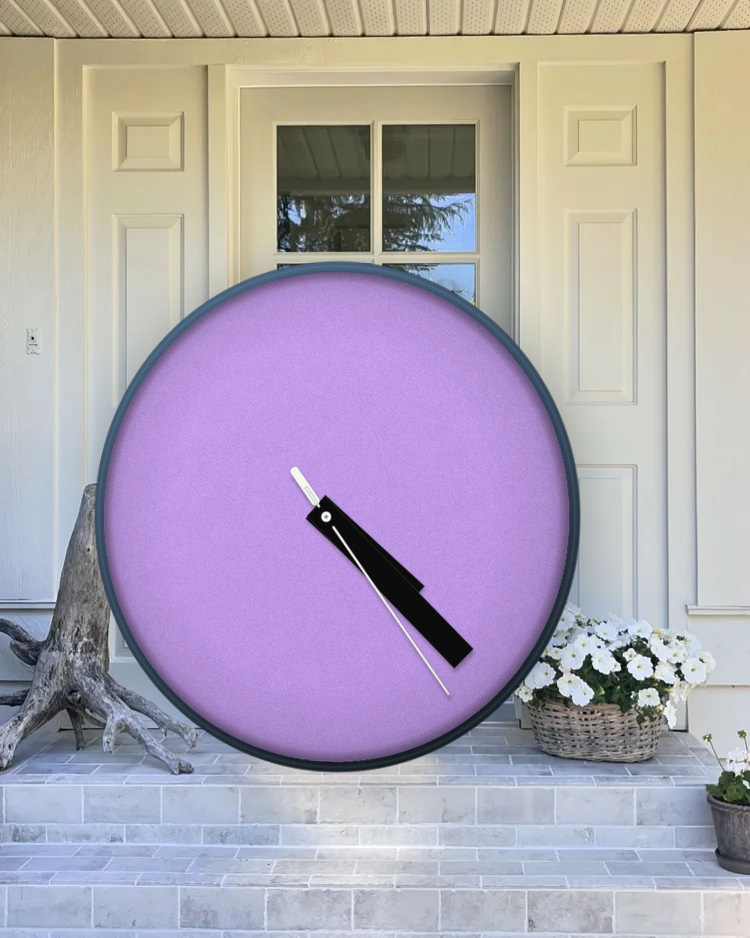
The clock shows 4:22:24
